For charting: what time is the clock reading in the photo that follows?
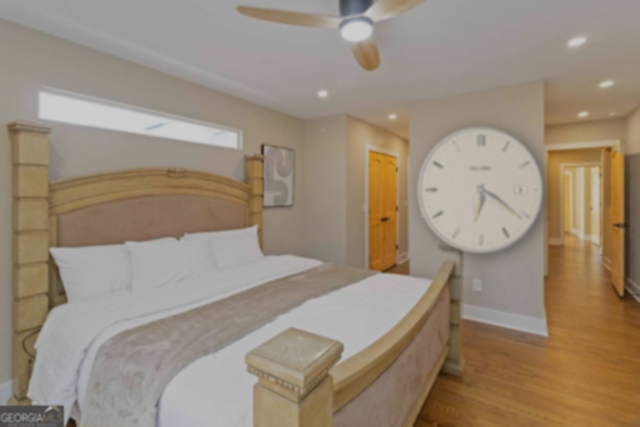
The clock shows 6:21
